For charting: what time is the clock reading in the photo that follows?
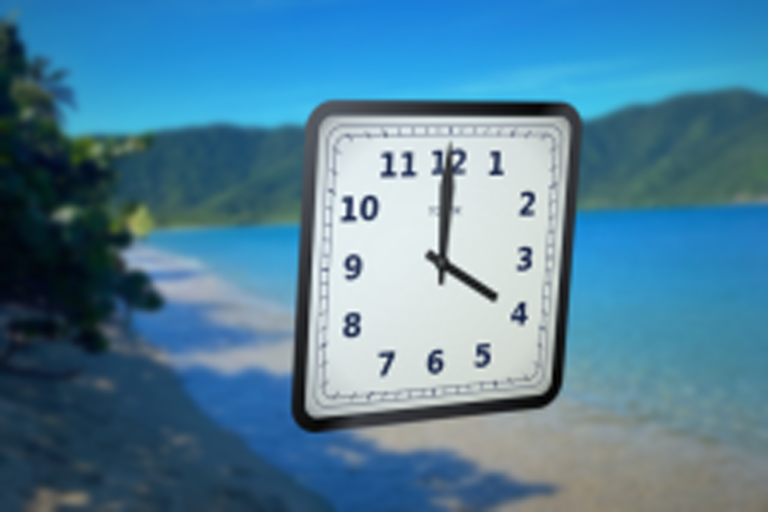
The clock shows 4:00
